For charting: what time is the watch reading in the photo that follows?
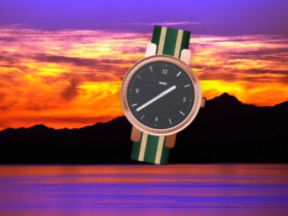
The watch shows 1:38
